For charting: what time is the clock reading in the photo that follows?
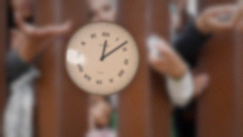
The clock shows 12:08
